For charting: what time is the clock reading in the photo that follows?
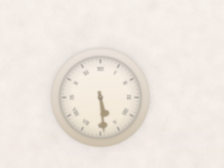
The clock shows 5:29
